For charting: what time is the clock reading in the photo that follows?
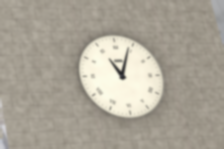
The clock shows 11:04
